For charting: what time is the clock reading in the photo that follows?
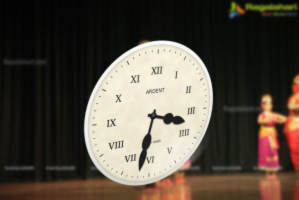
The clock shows 3:32
